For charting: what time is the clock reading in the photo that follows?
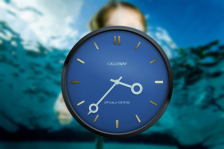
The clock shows 3:37
